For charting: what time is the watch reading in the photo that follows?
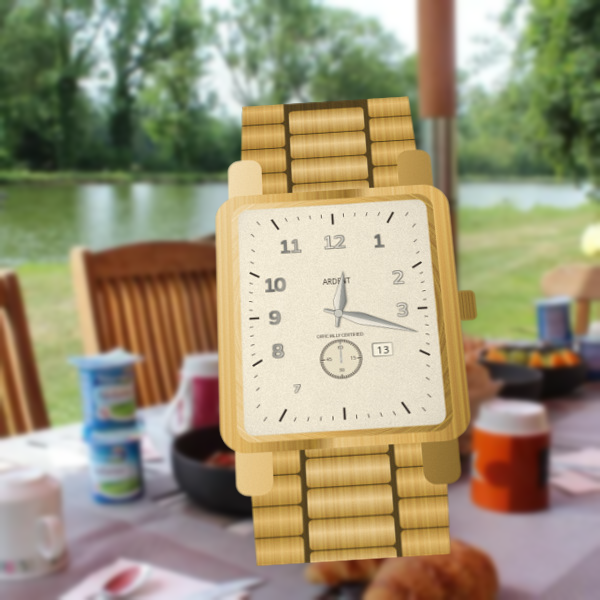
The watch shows 12:18
